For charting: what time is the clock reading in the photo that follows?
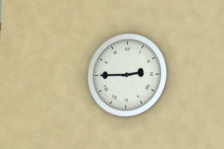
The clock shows 2:45
